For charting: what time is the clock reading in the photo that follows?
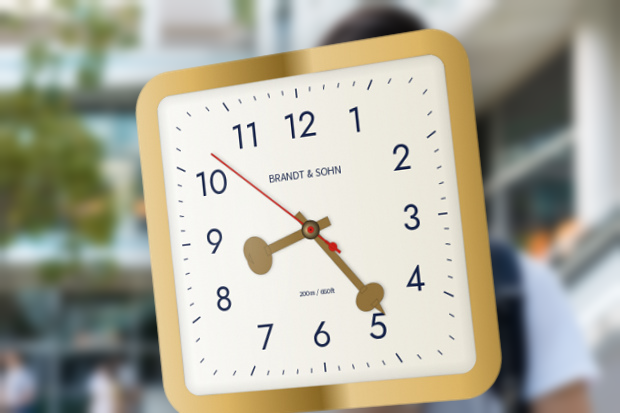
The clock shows 8:23:52
